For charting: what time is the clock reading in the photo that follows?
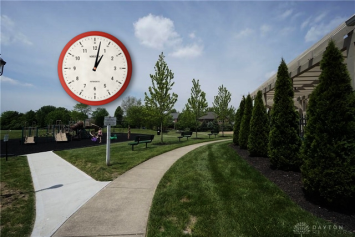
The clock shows 1:02
